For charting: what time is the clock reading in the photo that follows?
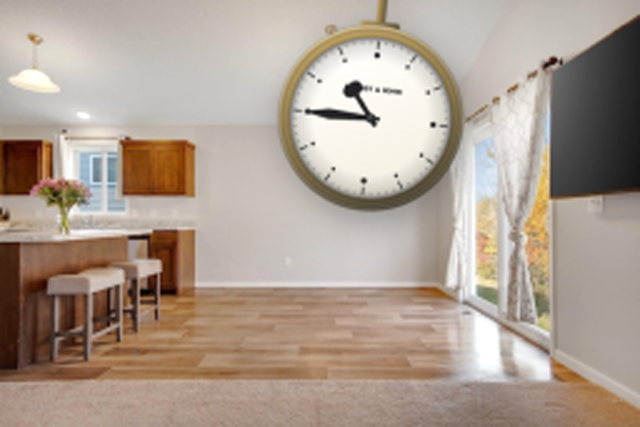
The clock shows 10:45
